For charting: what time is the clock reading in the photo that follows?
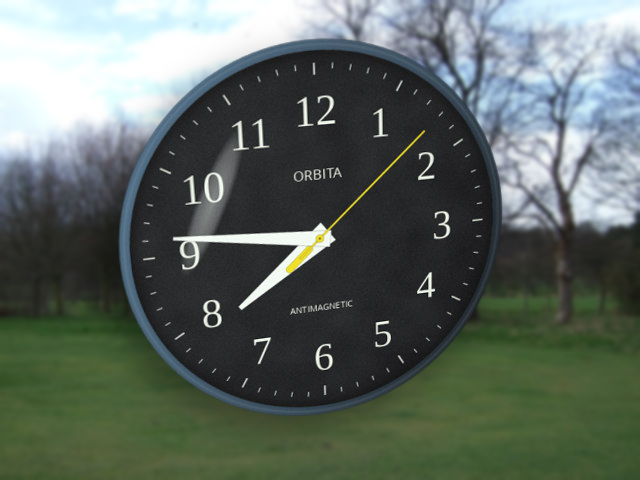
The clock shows 7:46:08
